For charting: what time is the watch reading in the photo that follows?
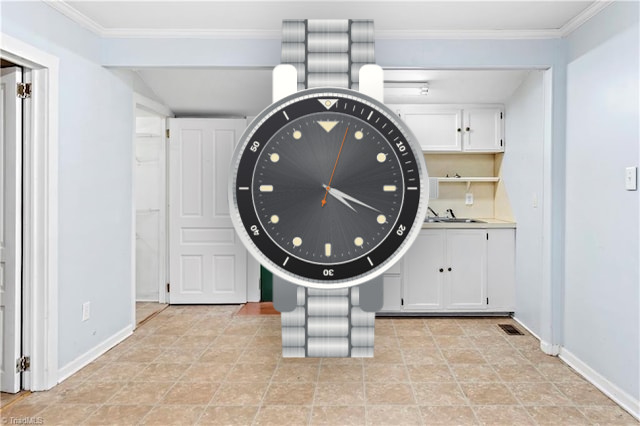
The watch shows 4:19:03
